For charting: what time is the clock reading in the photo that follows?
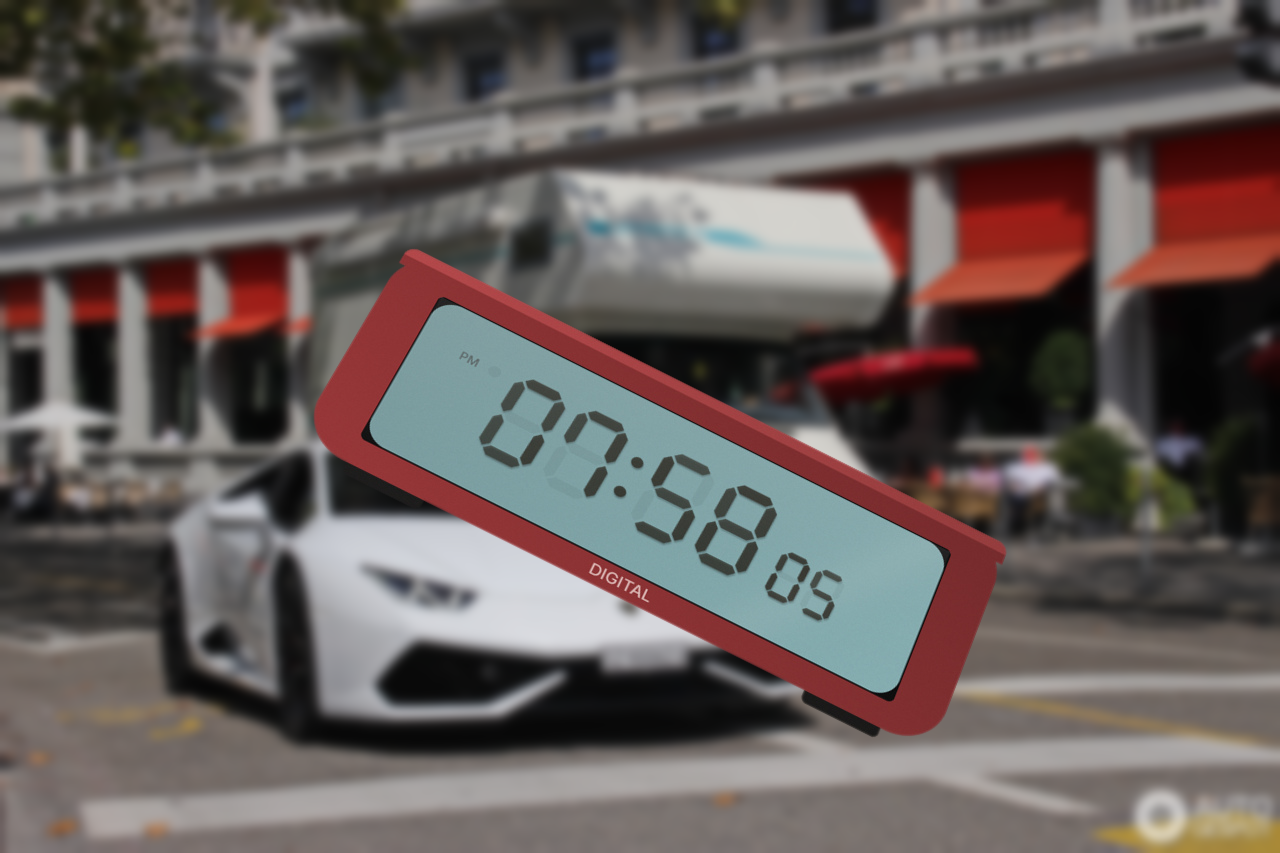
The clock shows 7:58:05
